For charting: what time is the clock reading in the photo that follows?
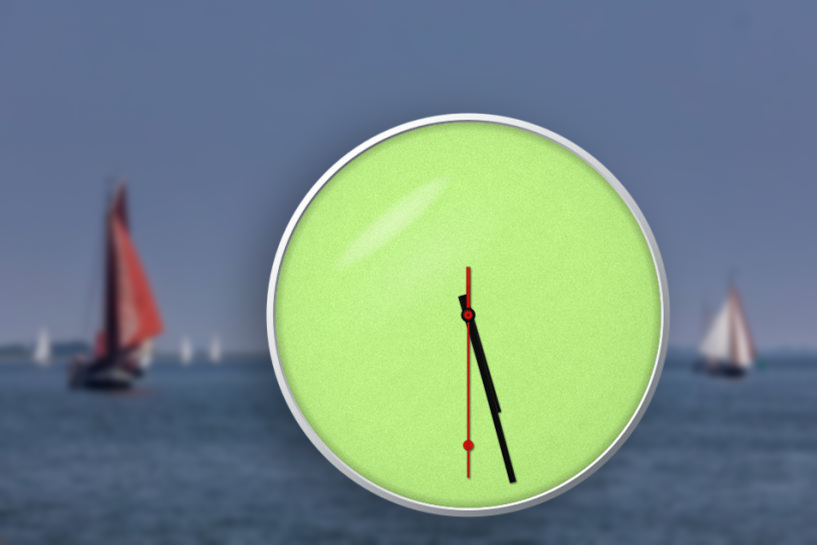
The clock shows 5:27:30
